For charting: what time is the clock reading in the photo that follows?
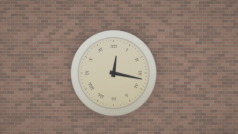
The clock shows 12:17
